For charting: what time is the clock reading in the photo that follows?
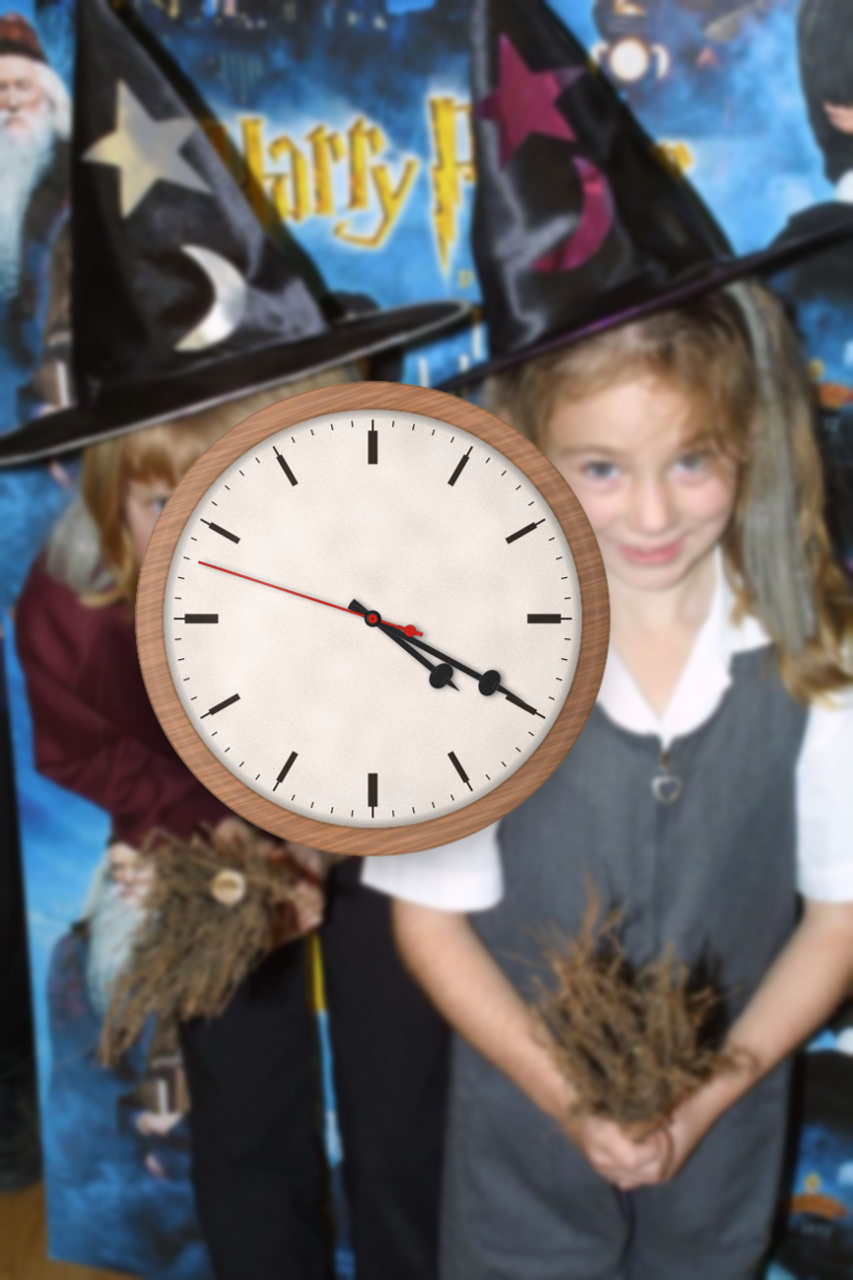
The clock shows 4:19:48
